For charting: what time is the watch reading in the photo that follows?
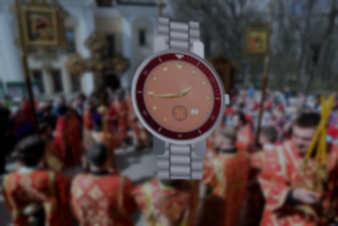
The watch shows 1:44
